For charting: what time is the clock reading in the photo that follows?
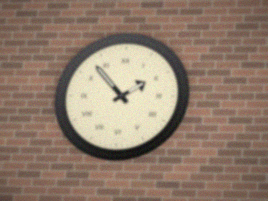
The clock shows 1:53
